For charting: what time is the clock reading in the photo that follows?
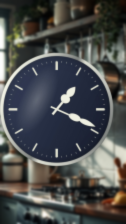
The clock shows 1:19
